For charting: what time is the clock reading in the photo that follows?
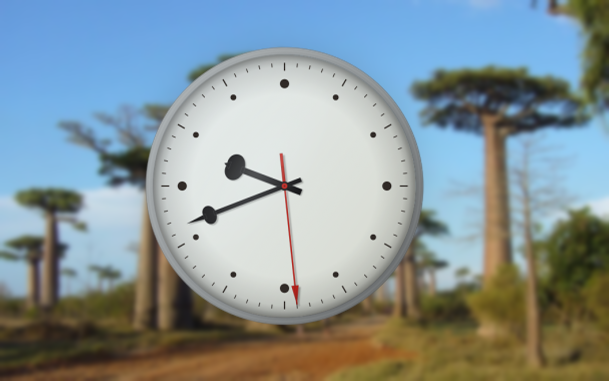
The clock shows 9:41:29
